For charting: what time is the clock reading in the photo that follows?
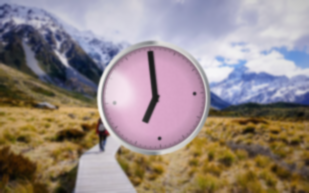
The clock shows 7:00
